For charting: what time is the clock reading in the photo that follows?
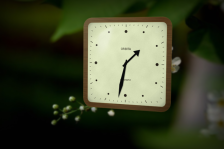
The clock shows 1:32
